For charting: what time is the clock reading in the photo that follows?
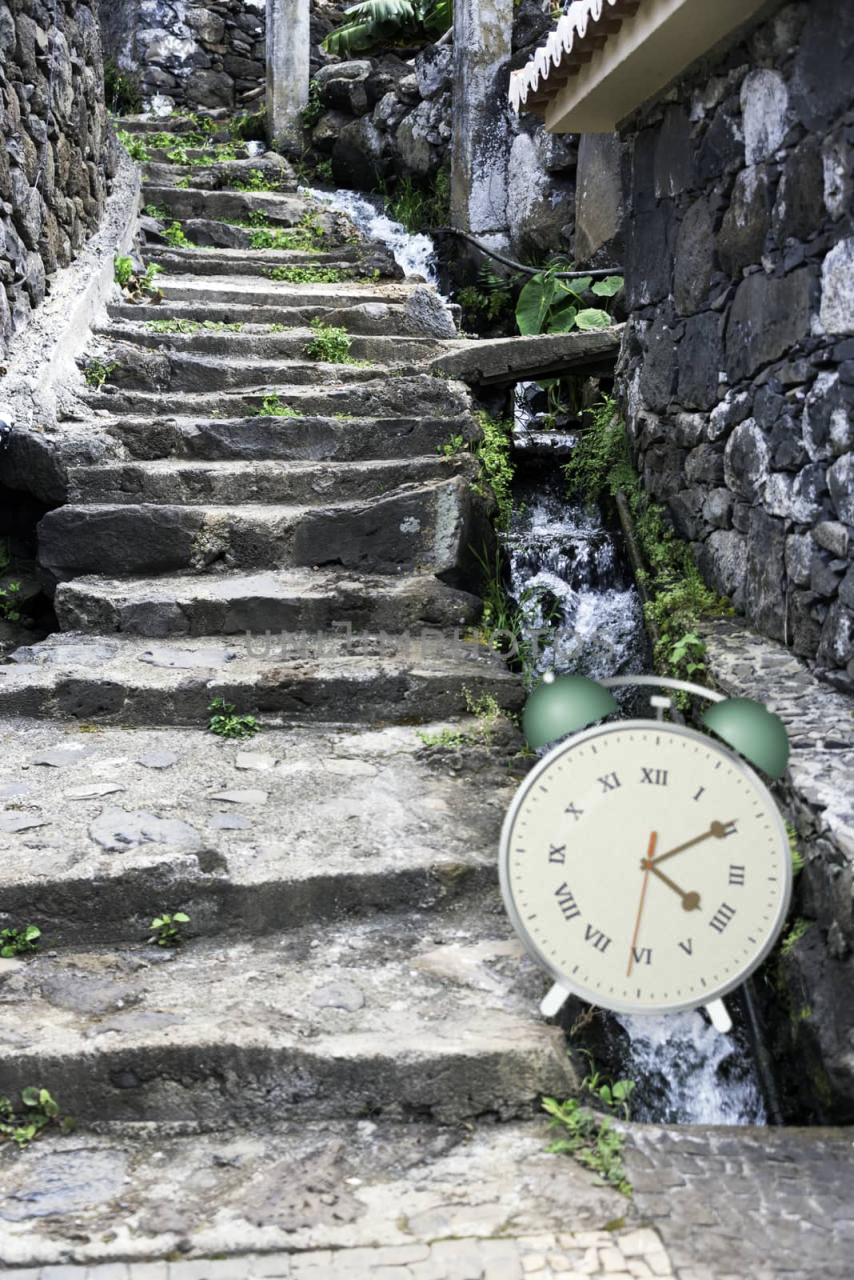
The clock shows 4:09:31
